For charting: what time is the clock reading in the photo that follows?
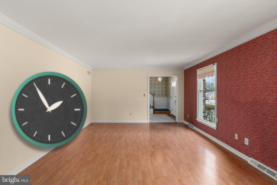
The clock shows 1:55
